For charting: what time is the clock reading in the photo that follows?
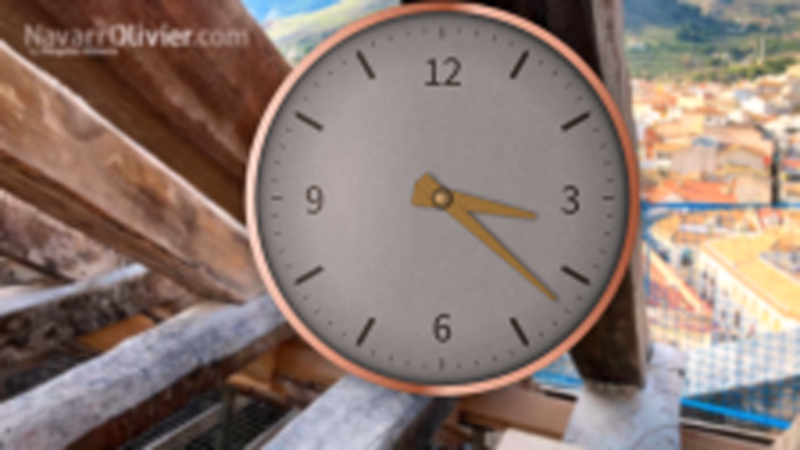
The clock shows 3:22
